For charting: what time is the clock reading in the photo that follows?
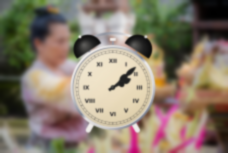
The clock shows 2:08
